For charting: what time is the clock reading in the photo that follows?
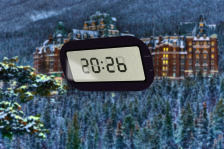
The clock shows 20:26
